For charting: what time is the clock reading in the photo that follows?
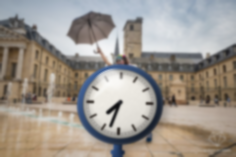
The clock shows 7:33
